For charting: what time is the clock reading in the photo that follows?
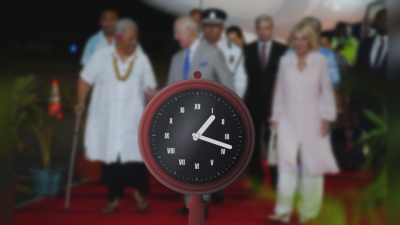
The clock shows 1:18
